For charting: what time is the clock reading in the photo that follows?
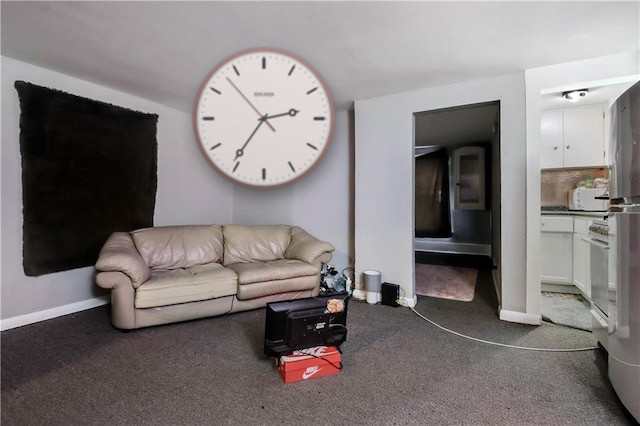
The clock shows 2:35:53
